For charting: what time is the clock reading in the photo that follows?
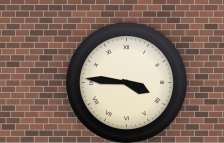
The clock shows 3:46
